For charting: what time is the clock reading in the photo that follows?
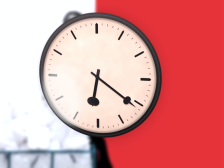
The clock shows 6:21
